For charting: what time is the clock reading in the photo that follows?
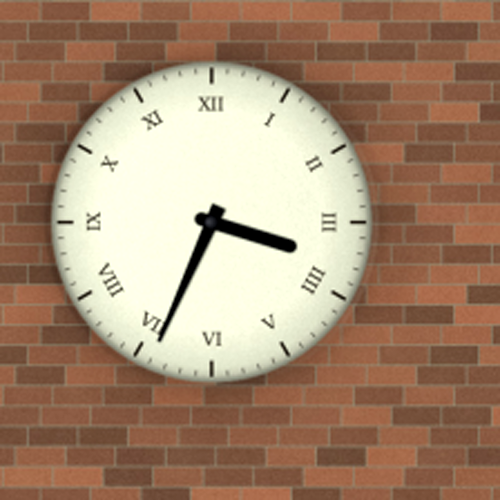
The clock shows 3:34
